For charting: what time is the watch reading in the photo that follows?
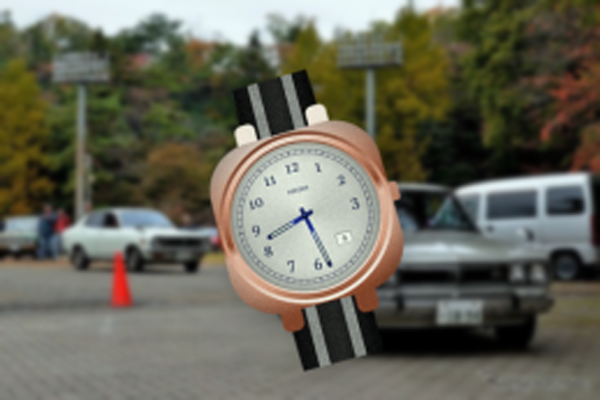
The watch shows 8:28
